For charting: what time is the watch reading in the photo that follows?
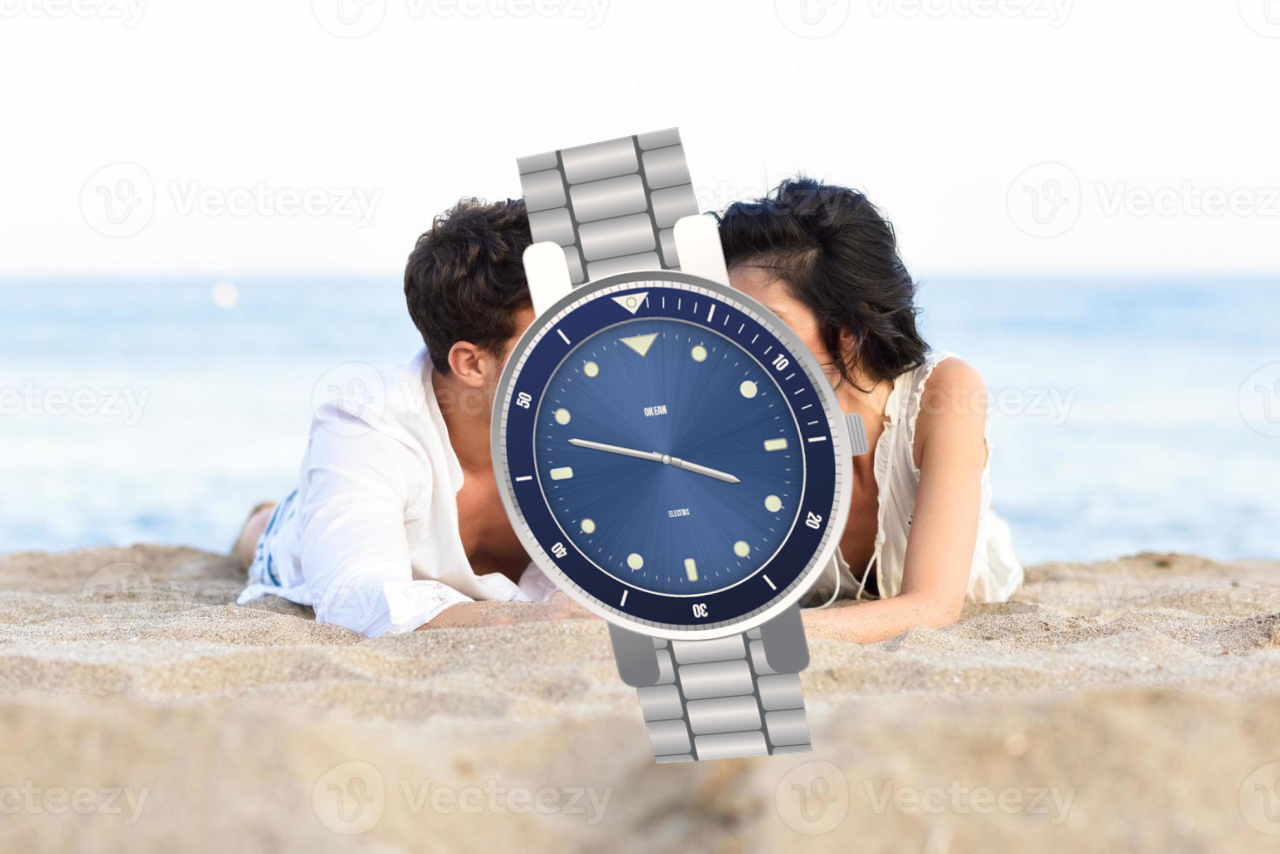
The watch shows 3:48
